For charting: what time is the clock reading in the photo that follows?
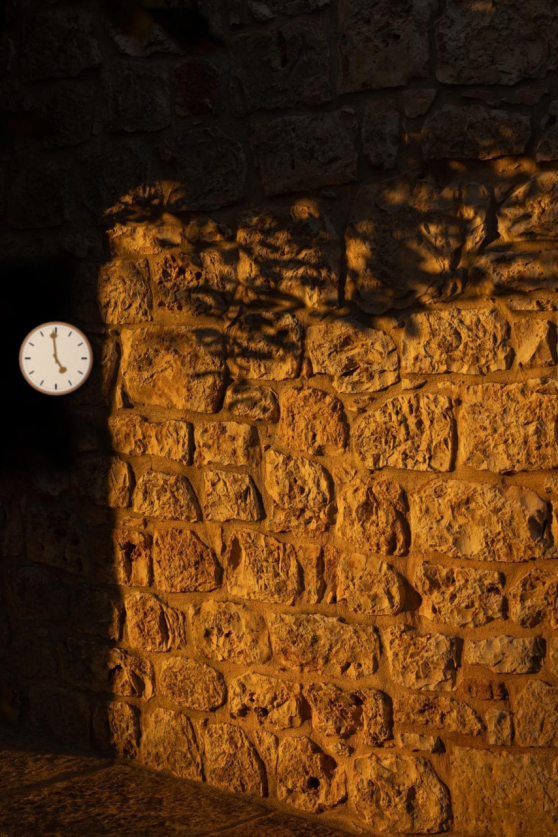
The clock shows 4:59
